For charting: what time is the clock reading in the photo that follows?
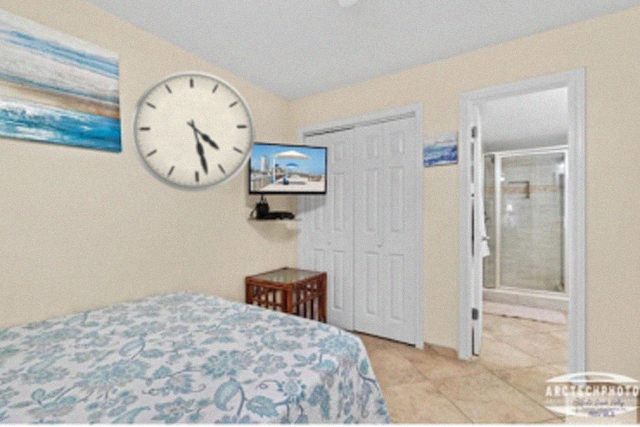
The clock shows 4:28
